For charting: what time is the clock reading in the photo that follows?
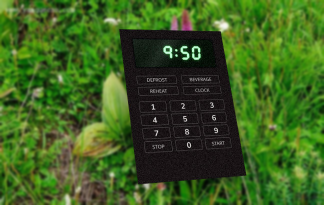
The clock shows 9:50
